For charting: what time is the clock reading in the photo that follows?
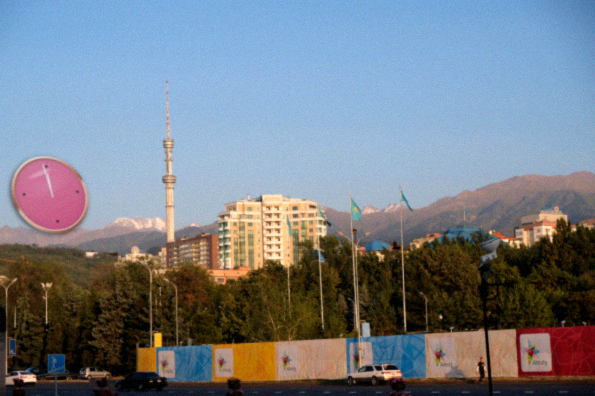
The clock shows 11:59
